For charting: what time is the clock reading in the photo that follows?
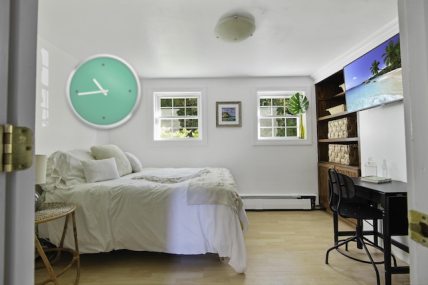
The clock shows 10:44
